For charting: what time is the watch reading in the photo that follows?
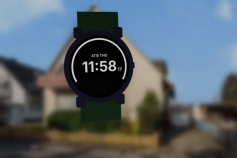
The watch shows 11:58
